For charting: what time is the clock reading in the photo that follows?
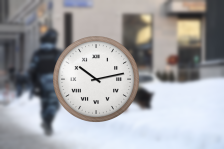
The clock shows 10:13
